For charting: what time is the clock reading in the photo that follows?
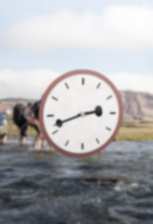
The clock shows 2:42
